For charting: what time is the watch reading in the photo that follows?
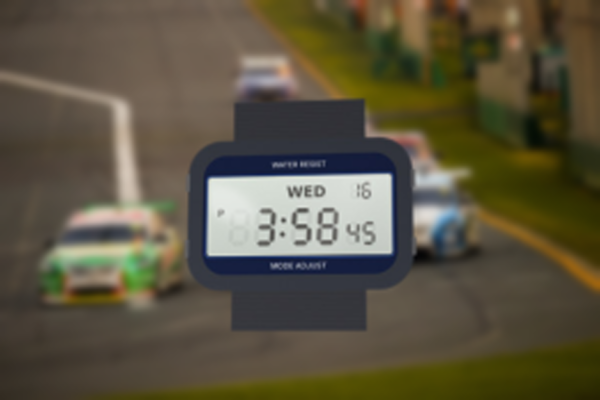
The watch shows 3:58:45
